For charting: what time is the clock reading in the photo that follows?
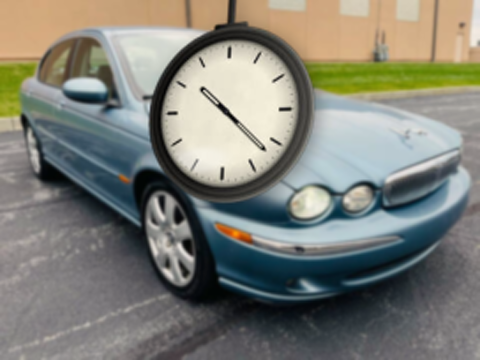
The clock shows 10:22
